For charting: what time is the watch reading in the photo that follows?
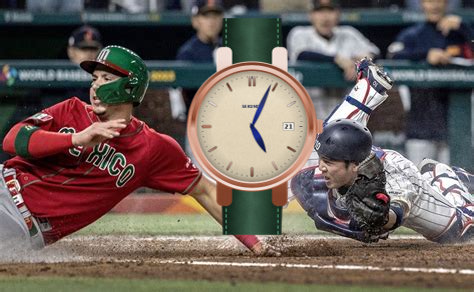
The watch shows 5:04
